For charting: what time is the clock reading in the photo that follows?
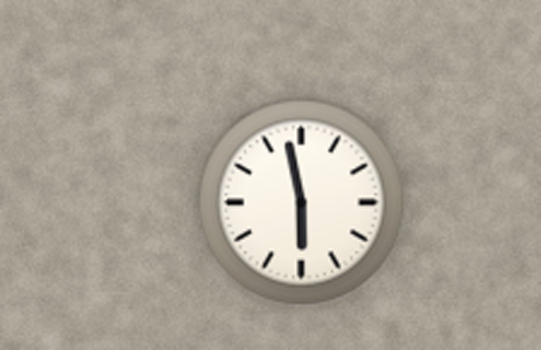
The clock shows 5:58
